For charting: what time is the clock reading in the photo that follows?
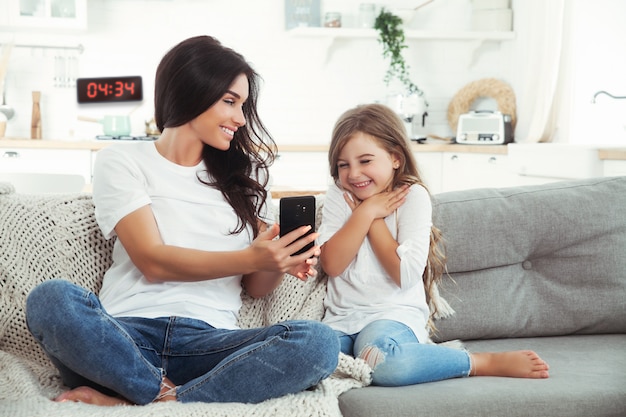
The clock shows 4:34
